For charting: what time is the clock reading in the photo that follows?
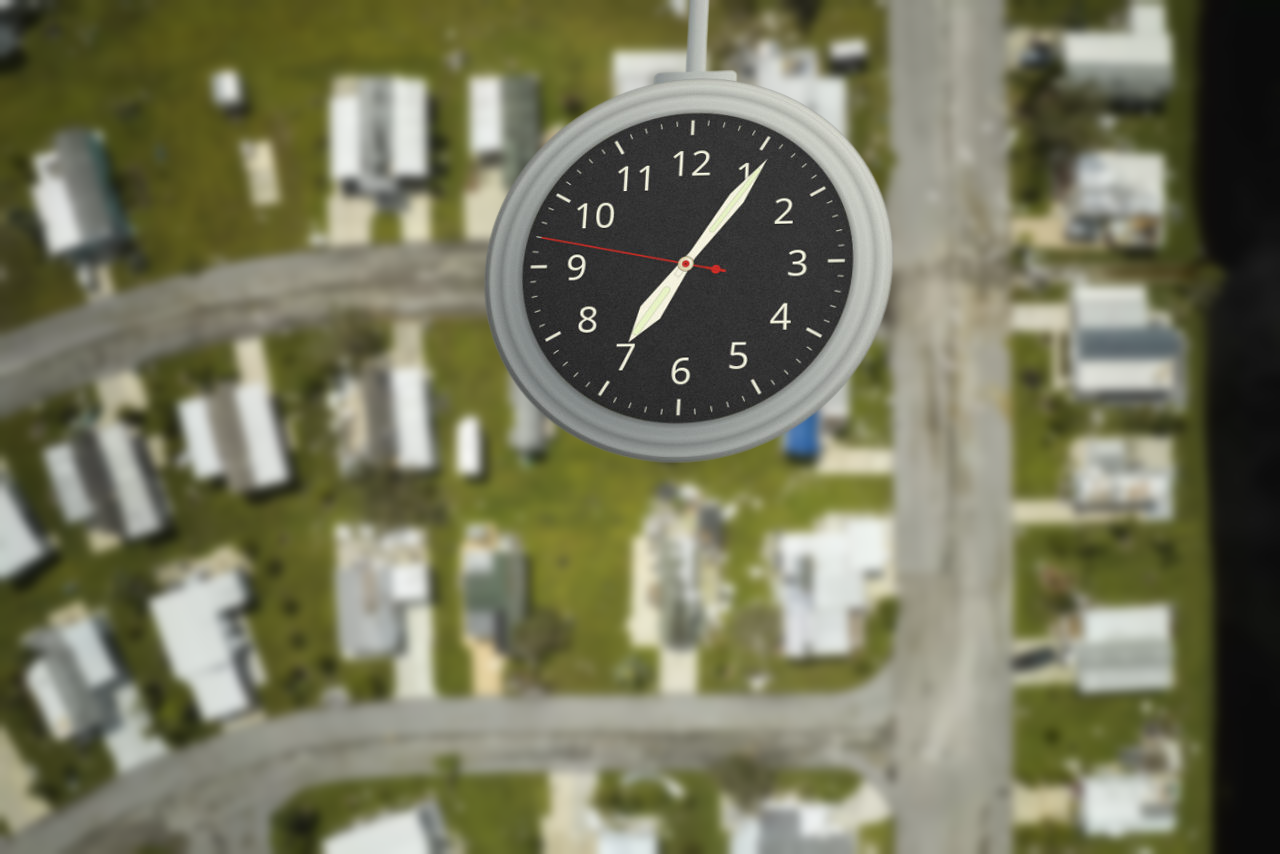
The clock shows 7:05:47
